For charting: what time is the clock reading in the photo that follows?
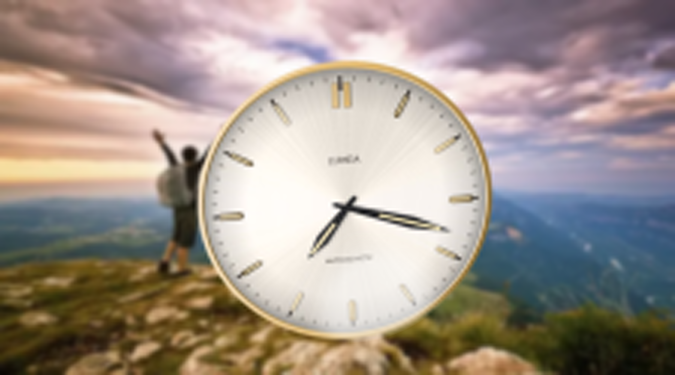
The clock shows 7:18
